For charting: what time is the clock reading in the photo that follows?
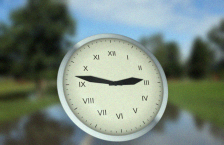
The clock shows 2:47
